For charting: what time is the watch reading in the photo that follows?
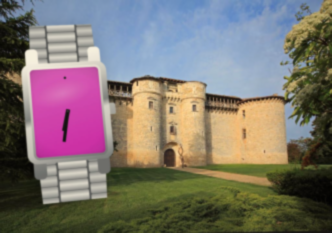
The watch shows 6:32
